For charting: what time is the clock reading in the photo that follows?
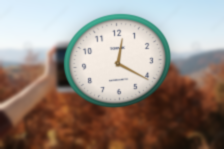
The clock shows 12:21
